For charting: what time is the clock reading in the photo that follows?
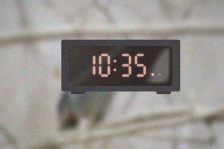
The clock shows 10:35
